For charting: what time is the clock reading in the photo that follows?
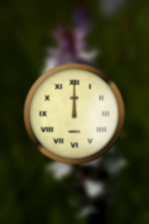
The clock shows 12:00
